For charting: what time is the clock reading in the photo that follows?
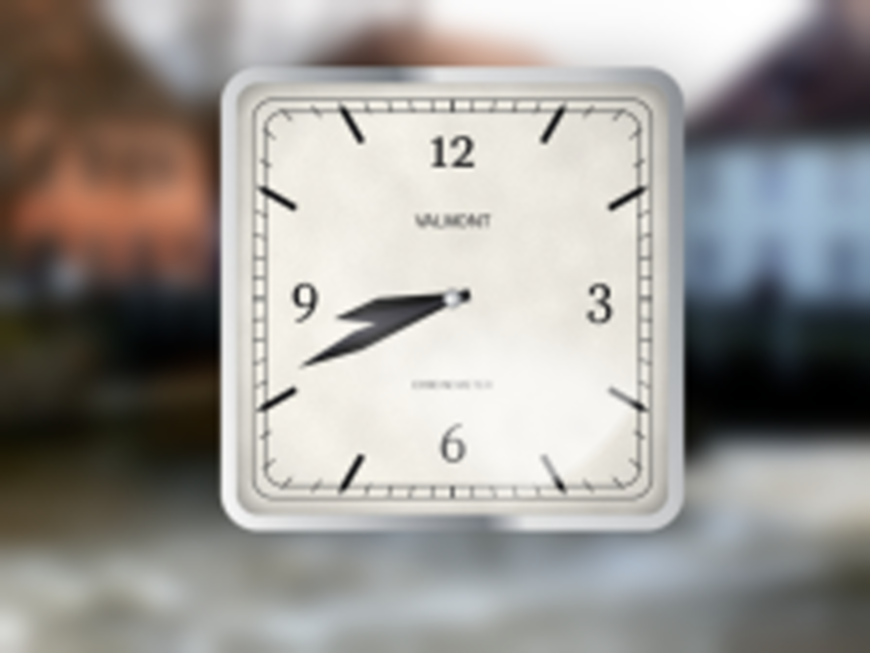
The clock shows 8:41
